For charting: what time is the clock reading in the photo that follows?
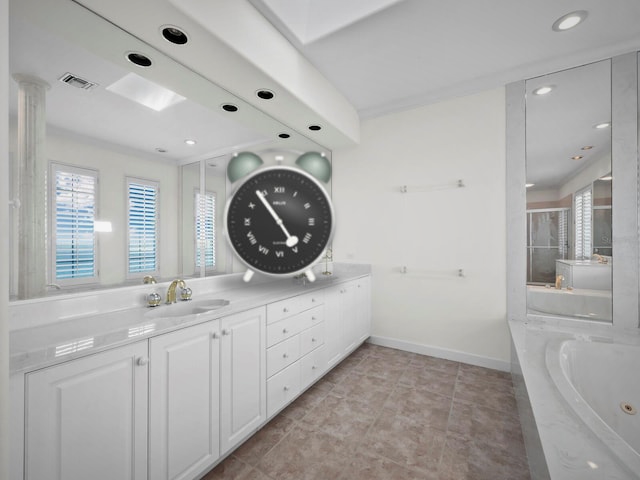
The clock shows 4:54
